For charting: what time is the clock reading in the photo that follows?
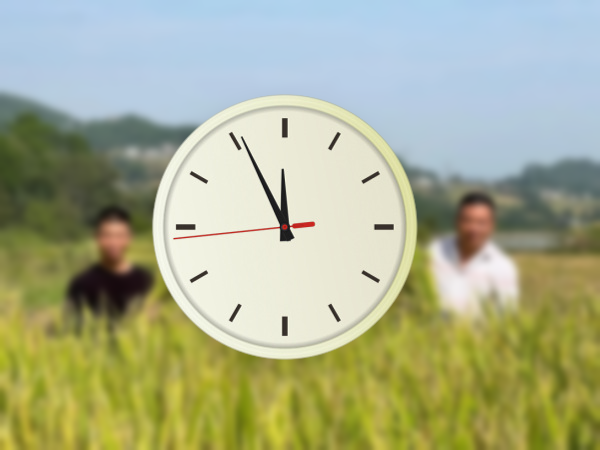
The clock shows 11:55:44
